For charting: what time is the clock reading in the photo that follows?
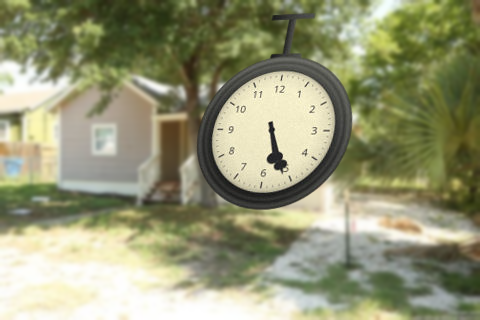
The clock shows 5:26
